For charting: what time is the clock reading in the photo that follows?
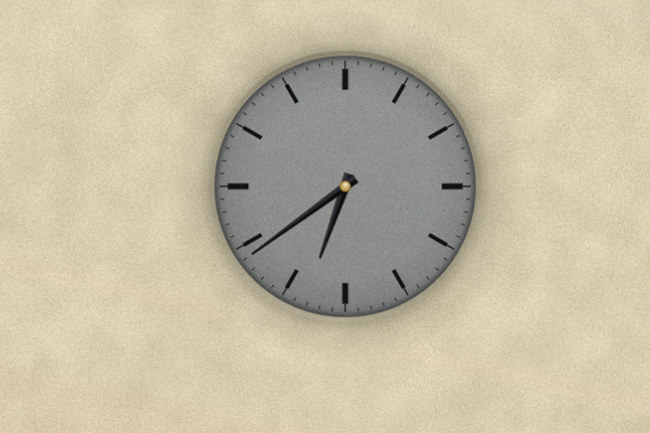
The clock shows 6:39
